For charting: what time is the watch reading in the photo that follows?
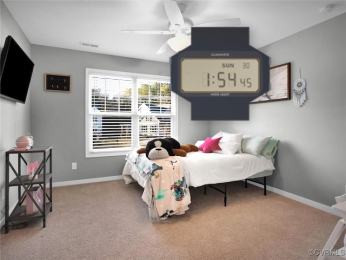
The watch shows 1:54:45
